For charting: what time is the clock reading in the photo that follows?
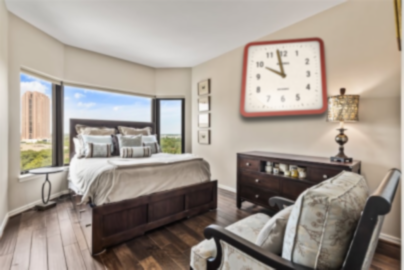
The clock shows 9:58
